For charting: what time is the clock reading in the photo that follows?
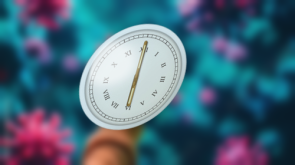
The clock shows 6:00
